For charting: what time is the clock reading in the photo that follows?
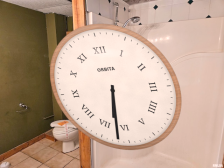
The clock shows 6:32
